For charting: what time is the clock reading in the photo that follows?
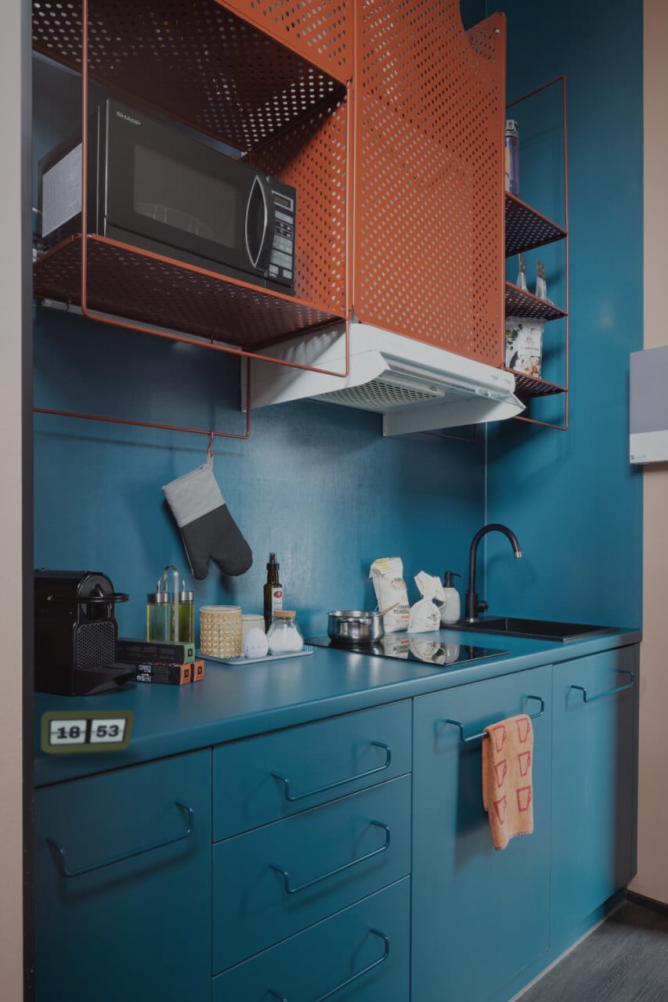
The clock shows 18:53
